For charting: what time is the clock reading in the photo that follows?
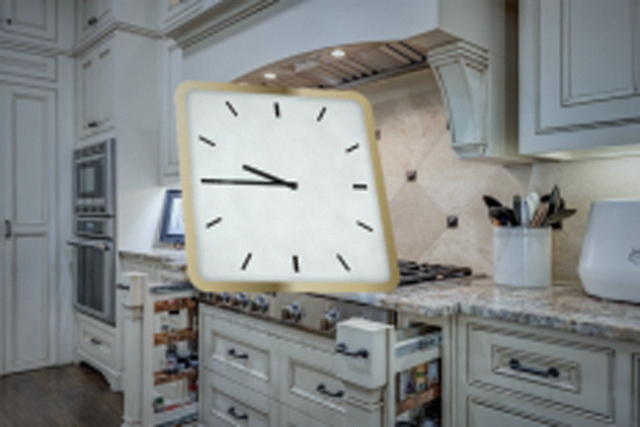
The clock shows 9:45
